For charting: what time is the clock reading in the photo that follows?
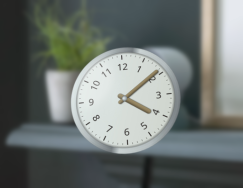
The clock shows 4:09
